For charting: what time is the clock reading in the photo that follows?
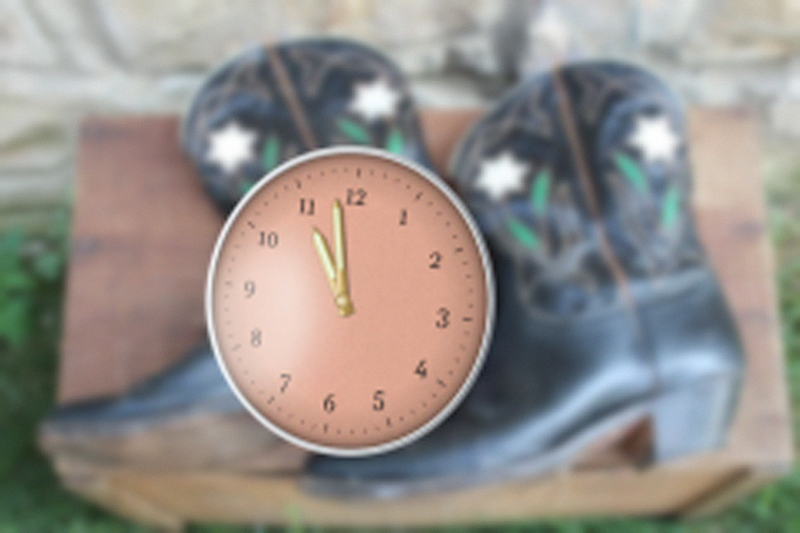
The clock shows 10:58
